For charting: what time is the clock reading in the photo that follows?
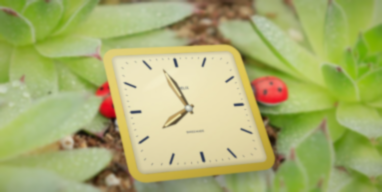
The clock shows 7:57
